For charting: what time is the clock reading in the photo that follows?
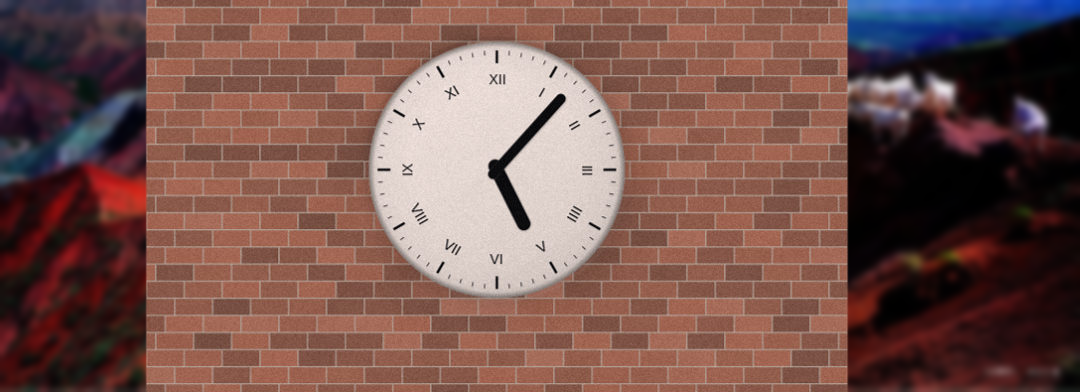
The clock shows 5:07
